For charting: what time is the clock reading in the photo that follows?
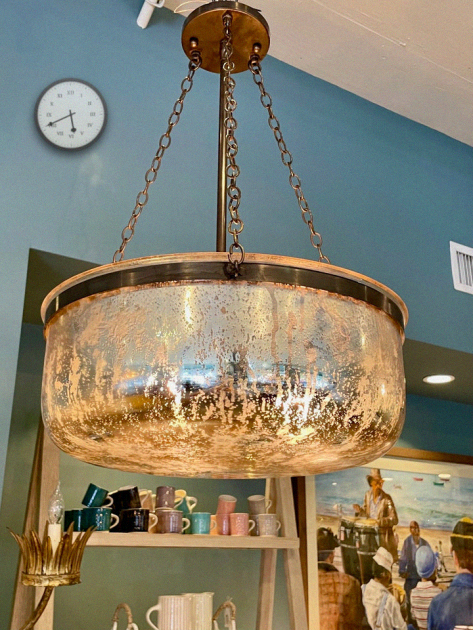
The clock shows 5:41
